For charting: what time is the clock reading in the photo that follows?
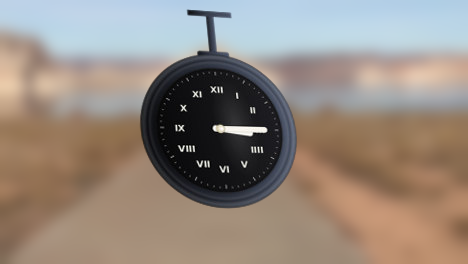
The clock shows 3:15
